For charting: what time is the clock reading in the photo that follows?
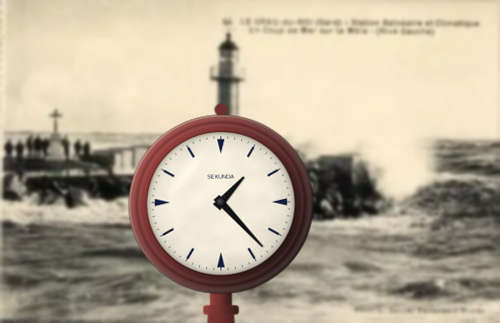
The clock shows 1:23
